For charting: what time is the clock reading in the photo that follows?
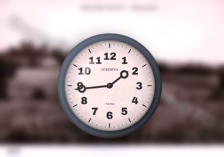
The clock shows 1:44
